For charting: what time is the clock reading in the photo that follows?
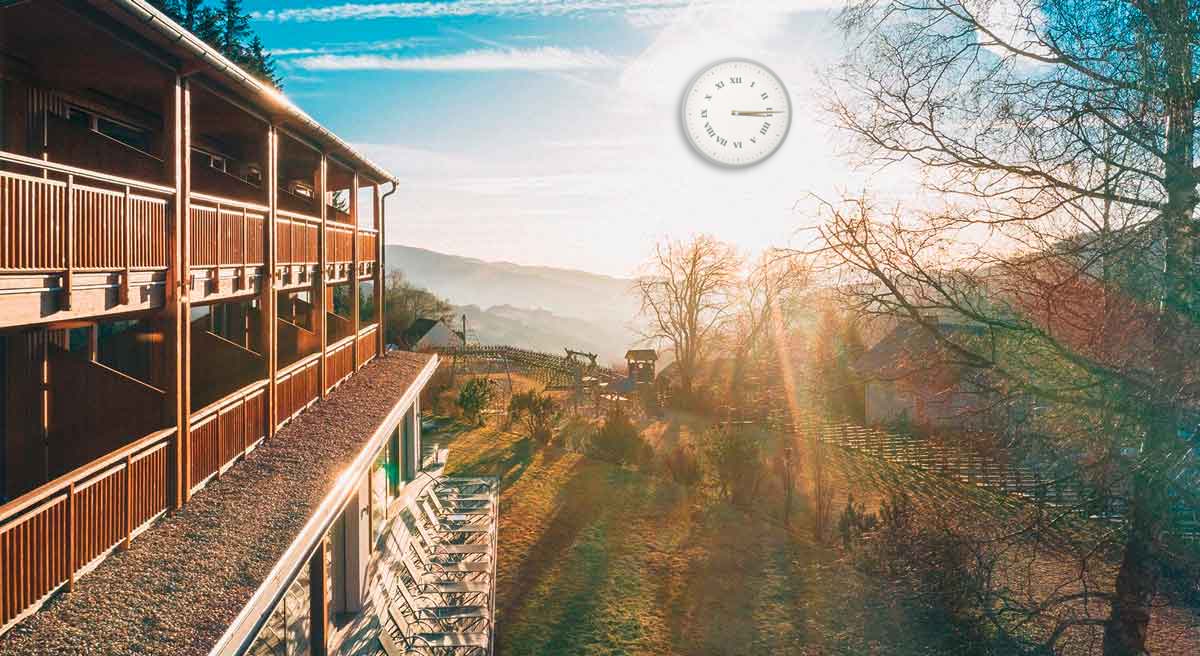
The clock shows 3:15
